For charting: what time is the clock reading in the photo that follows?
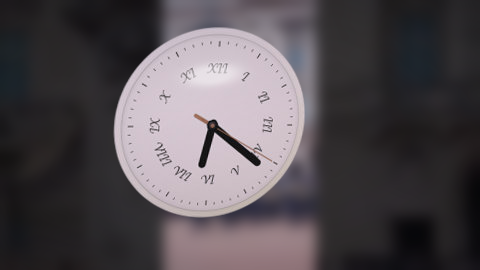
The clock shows 6:21:20
